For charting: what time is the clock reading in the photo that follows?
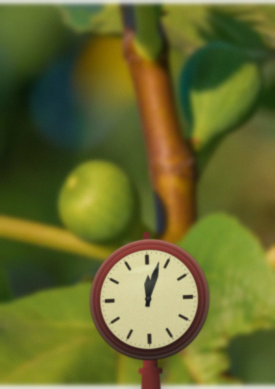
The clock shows 12:03
